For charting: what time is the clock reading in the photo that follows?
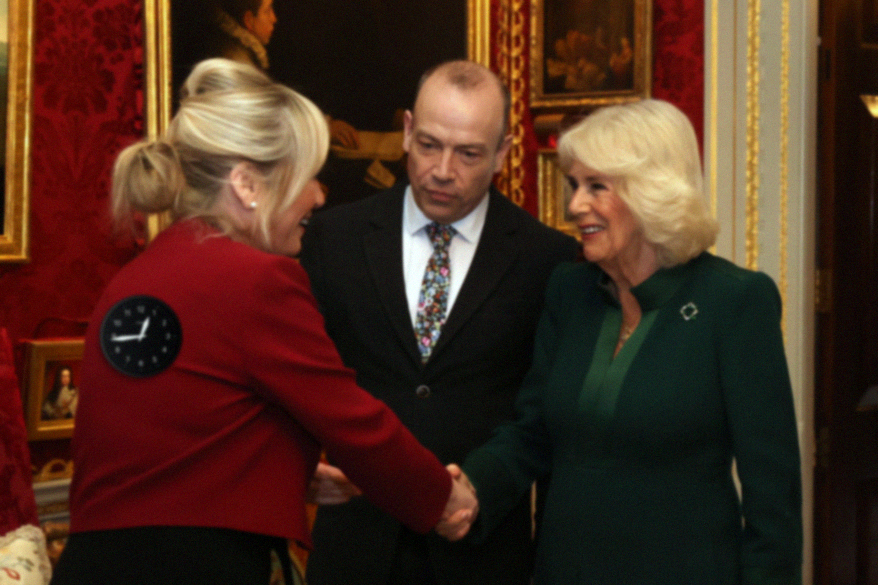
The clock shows 12:44
